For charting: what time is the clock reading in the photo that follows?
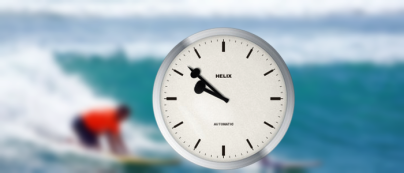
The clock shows 9:52
